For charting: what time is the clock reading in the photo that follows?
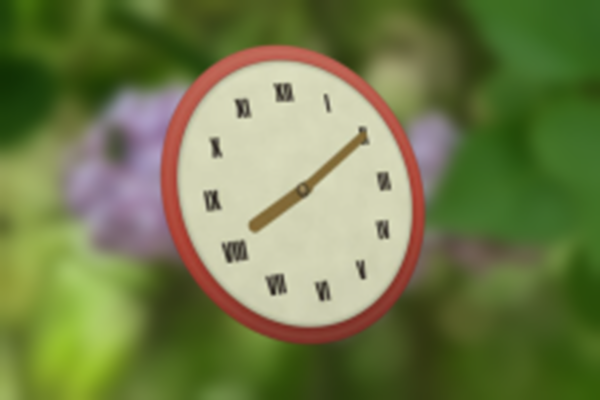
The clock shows 8:10
